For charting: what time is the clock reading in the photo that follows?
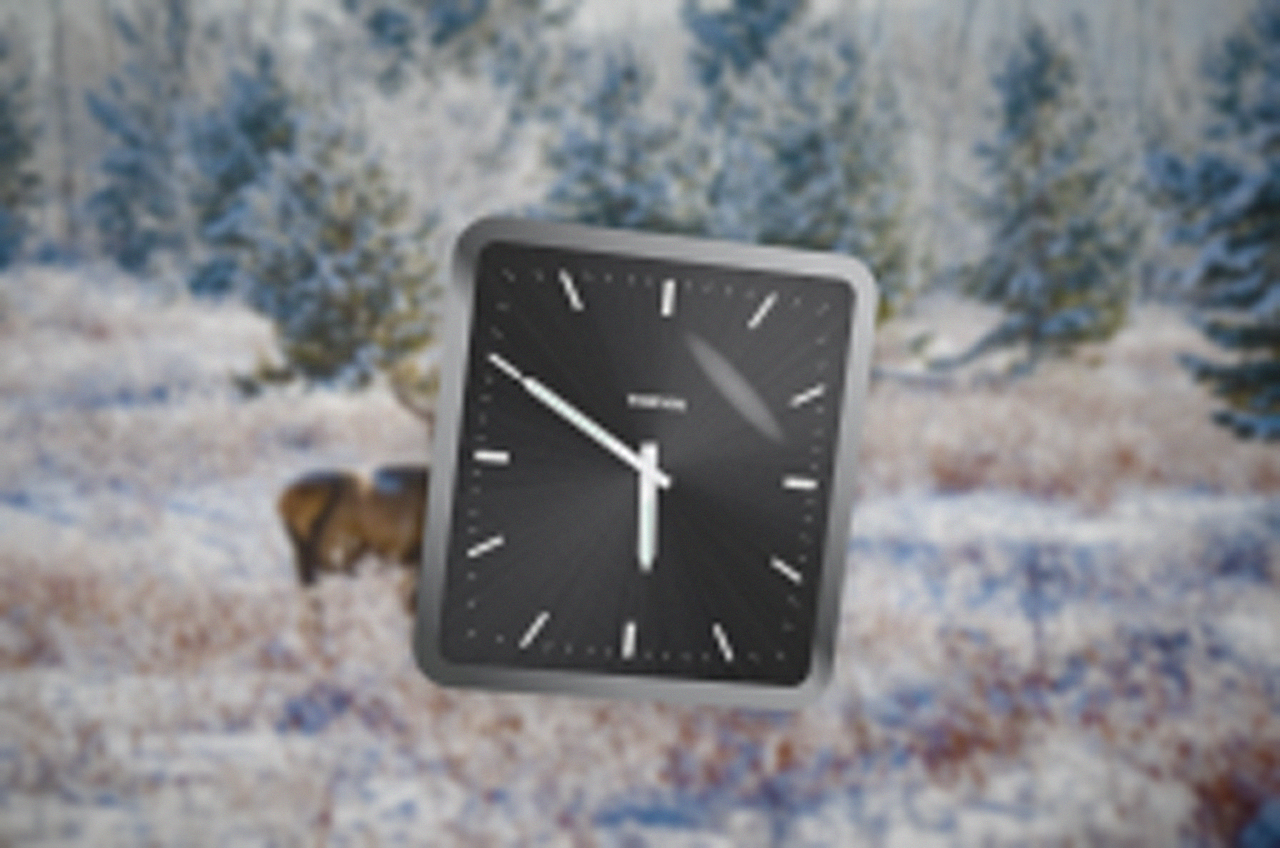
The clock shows 5:50
